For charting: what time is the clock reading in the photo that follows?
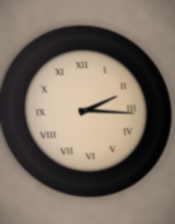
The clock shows 2:16
